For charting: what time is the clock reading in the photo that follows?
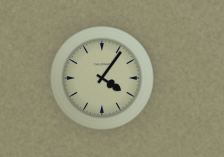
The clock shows 4:06
